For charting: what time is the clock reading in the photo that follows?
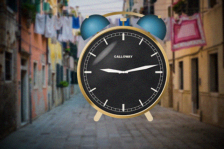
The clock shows 9:13
